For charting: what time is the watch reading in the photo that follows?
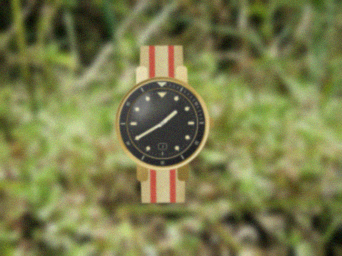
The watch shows 1:40
